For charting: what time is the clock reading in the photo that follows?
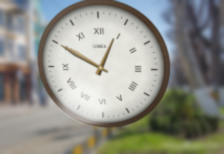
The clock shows 12:50
